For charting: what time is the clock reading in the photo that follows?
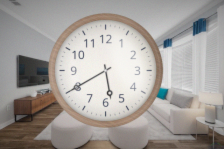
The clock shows 5:40
